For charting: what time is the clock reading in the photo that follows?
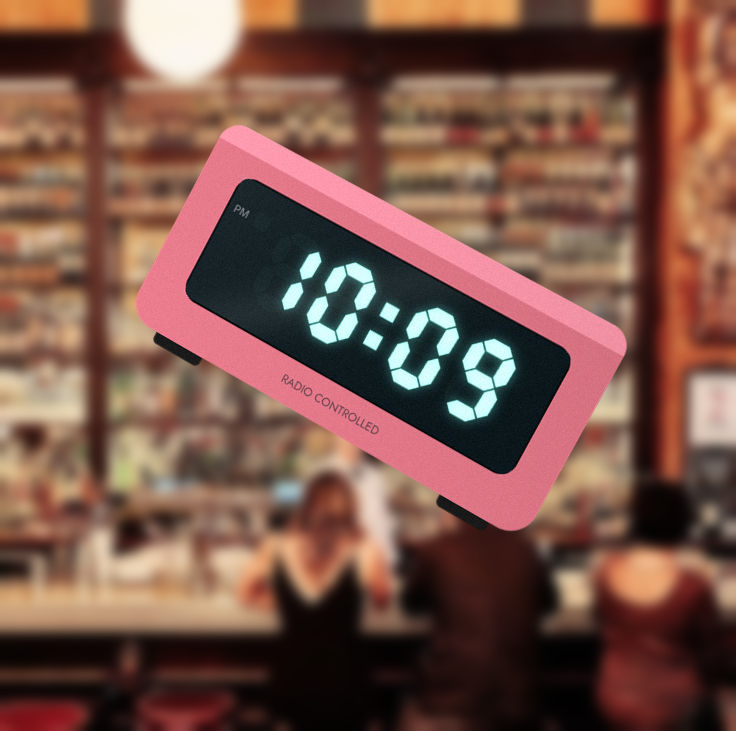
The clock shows 10:09
